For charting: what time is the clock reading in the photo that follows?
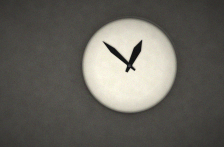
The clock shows 12:52
